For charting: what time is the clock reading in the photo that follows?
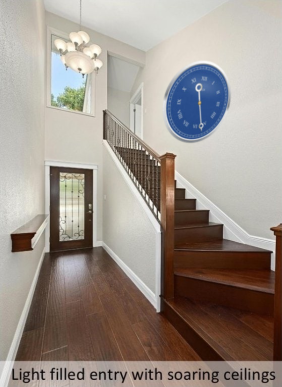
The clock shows 11:27
